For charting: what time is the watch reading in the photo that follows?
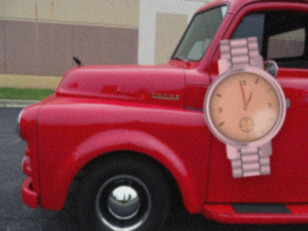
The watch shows 12:59
